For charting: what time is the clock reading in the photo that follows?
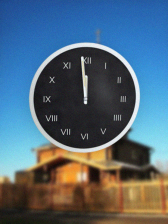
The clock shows 11:59
